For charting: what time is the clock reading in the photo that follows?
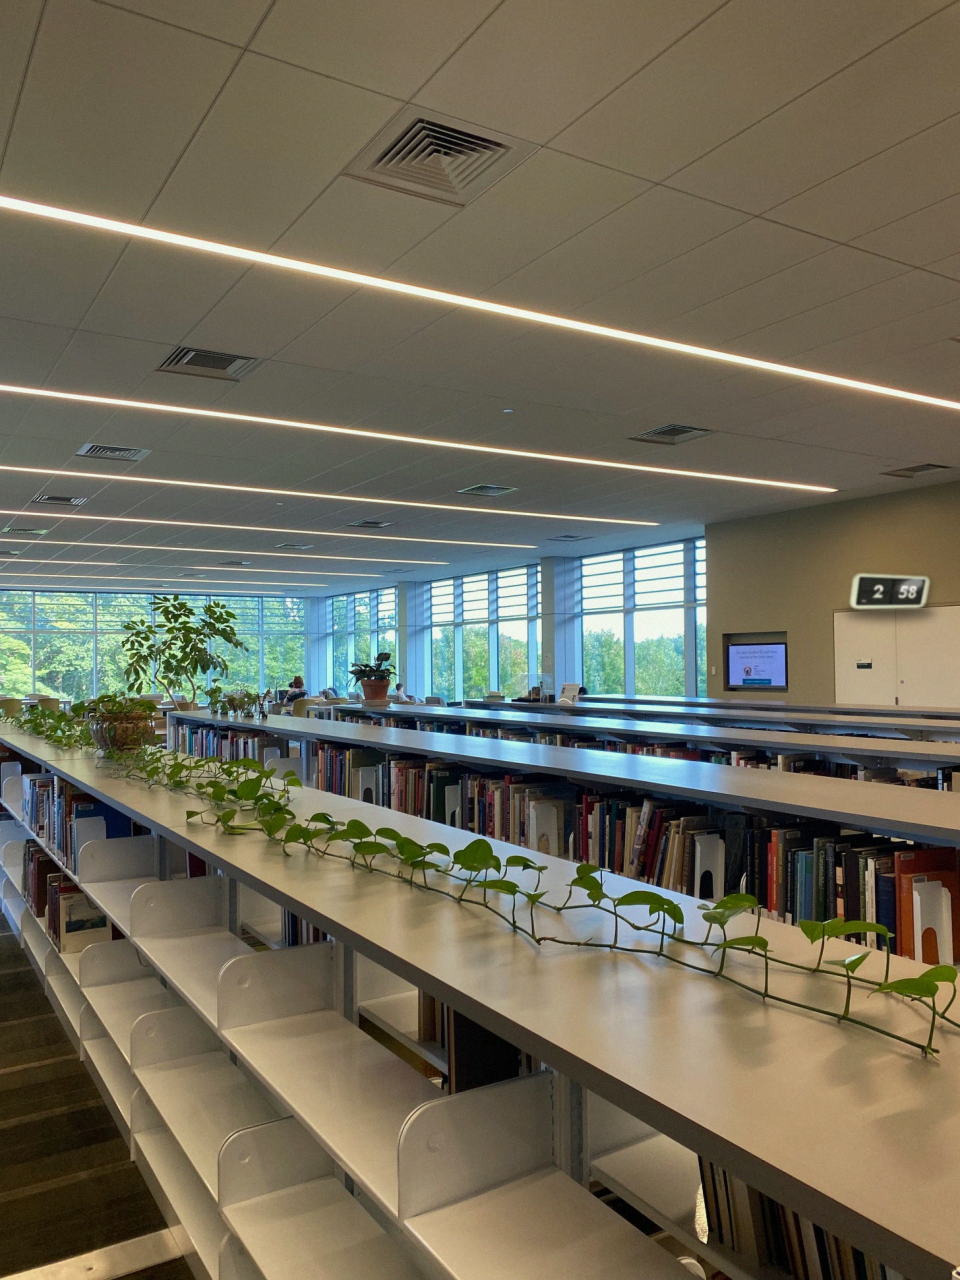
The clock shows 2:58
